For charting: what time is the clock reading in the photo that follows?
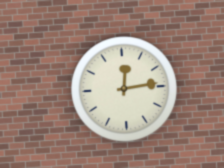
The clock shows 12:14
